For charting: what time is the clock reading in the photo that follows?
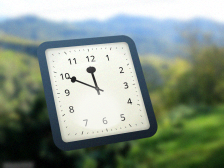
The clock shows 11:50
